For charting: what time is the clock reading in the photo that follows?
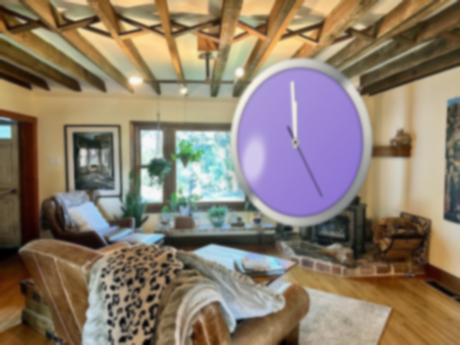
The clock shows 11:59:25
